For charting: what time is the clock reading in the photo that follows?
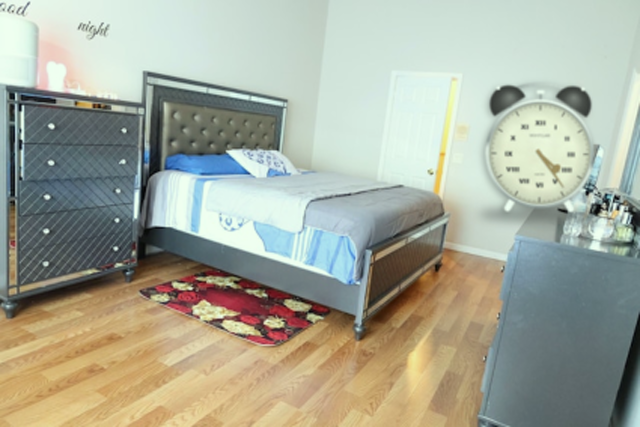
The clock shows 4:24
